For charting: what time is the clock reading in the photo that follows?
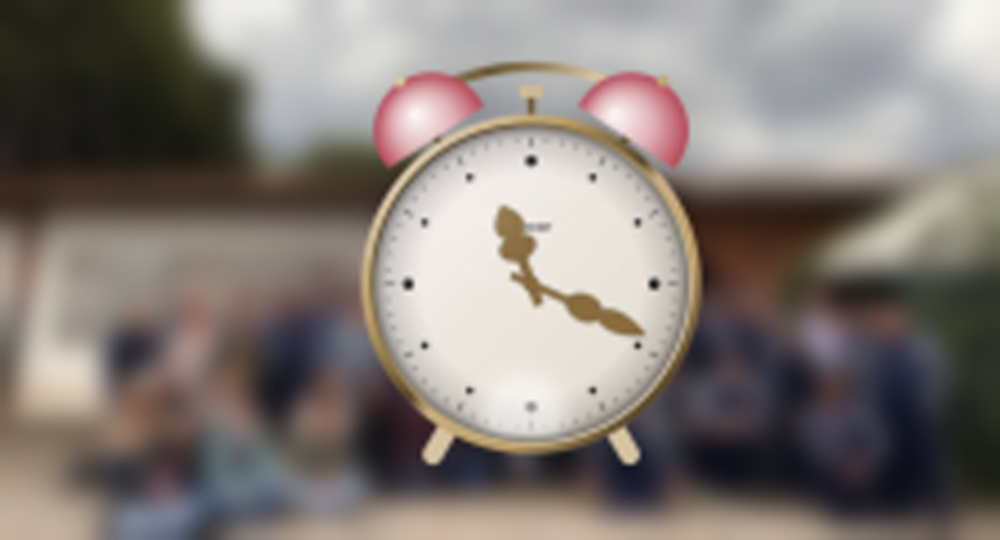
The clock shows 11:19
